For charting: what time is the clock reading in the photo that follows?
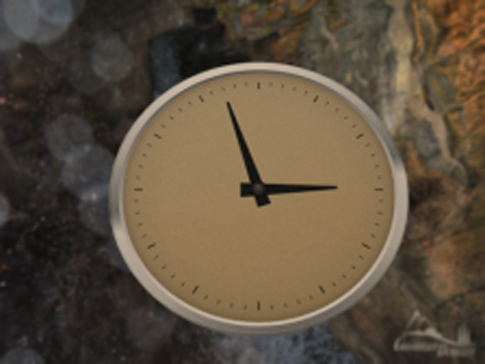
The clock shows 2:57
